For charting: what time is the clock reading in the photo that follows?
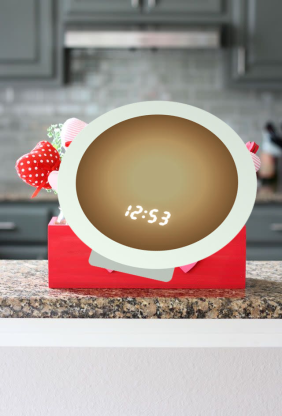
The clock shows 12:53
